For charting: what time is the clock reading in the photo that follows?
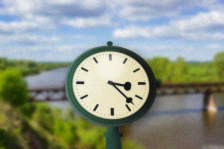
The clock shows 3:23
